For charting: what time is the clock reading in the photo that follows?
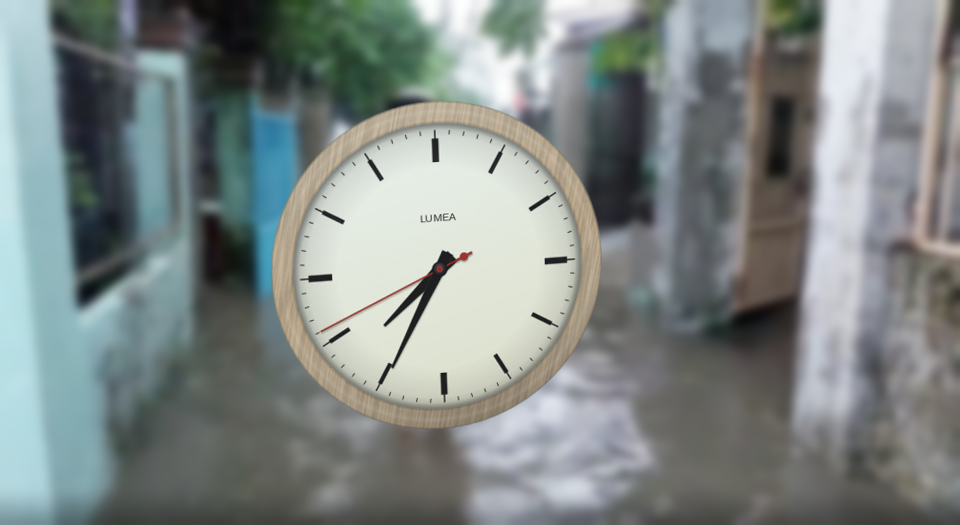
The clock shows 7:34:41
